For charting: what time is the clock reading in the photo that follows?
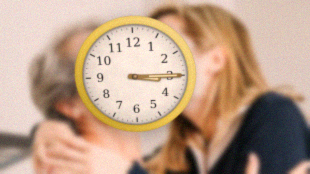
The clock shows 3:15
